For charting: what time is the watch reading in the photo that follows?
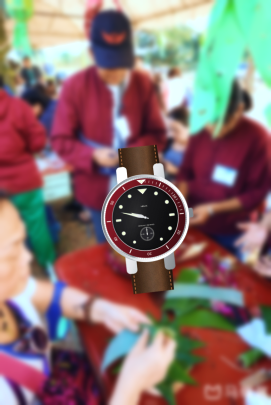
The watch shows 9:48
